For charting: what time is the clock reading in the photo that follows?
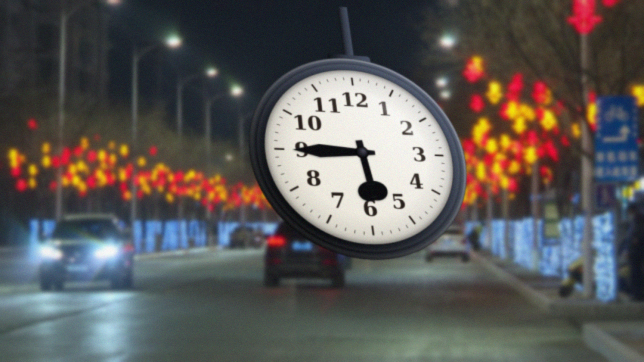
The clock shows 5:45
